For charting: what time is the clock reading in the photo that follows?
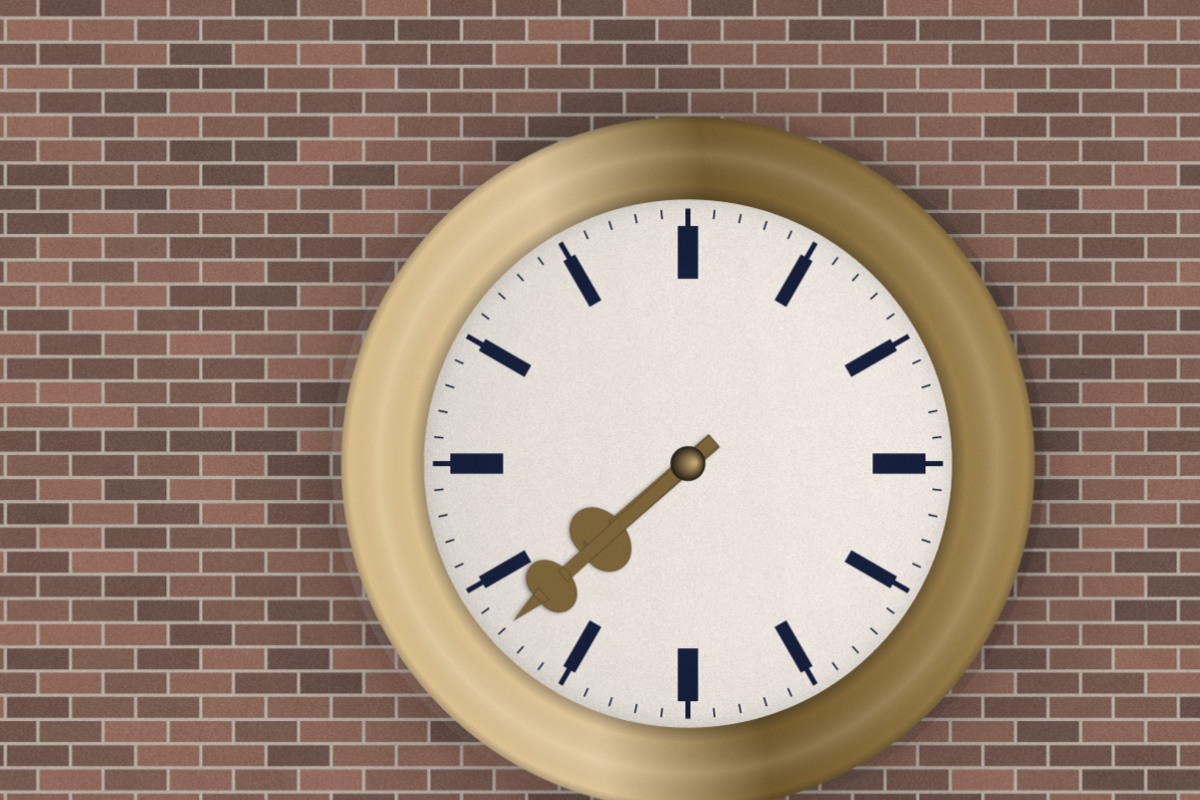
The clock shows 7:38
